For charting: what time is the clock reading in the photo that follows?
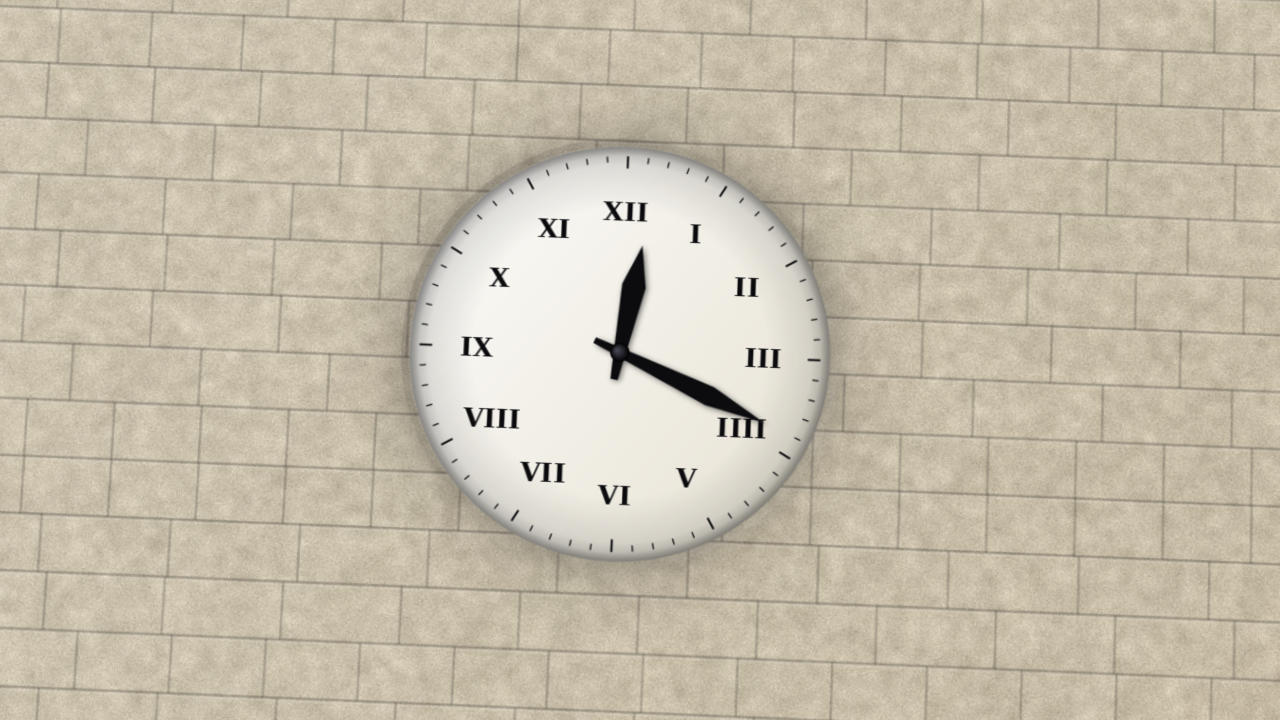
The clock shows 12:19
